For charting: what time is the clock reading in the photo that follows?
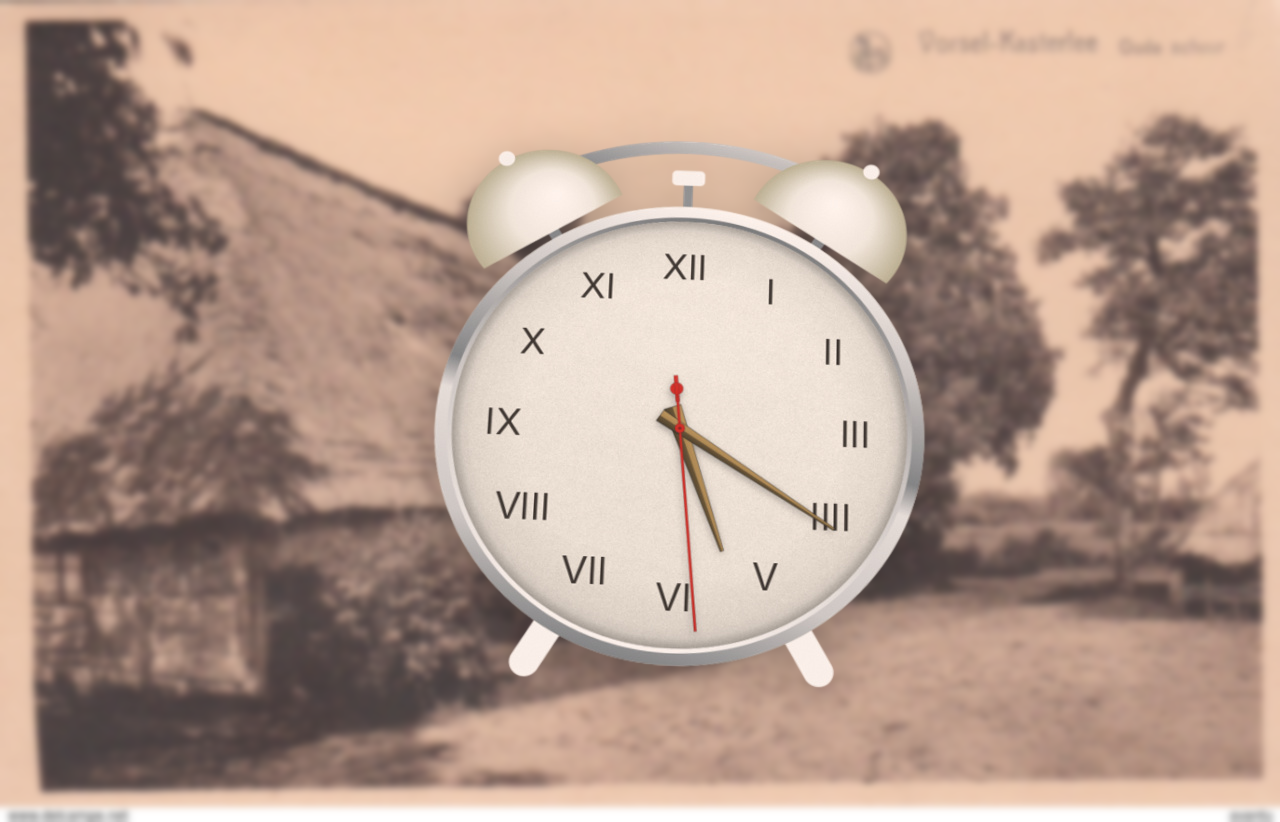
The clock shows 5:20:29
